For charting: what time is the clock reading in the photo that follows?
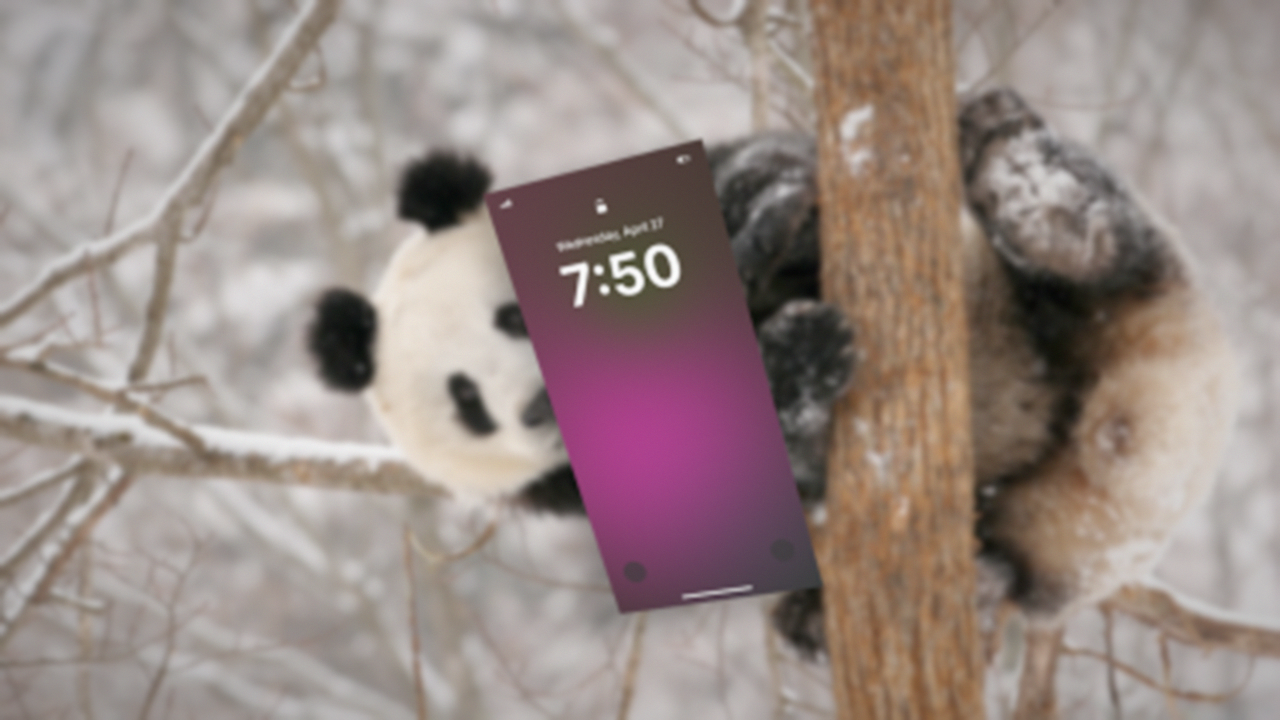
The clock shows 7:50
